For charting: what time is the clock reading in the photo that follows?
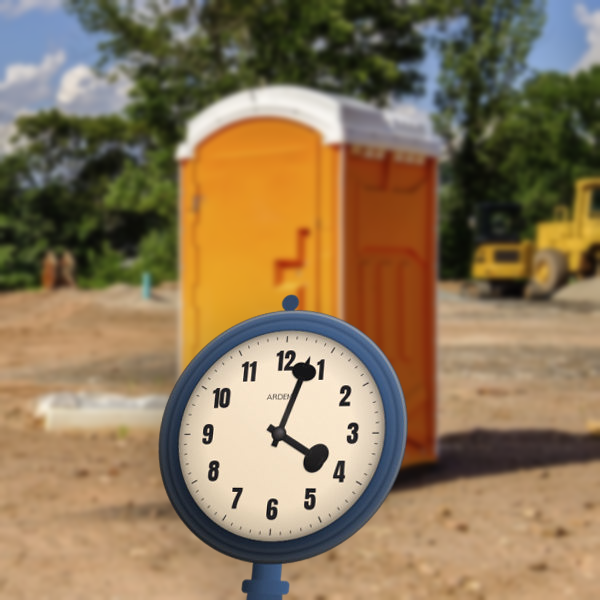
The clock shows 4:03
